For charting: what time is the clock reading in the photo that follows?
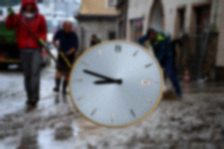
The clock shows 8:48
